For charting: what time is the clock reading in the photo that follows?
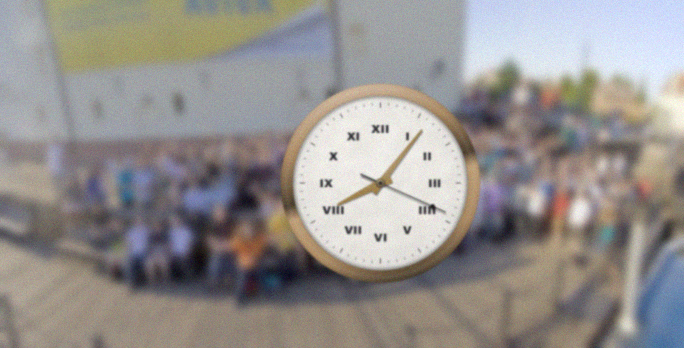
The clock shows 8:06:19
